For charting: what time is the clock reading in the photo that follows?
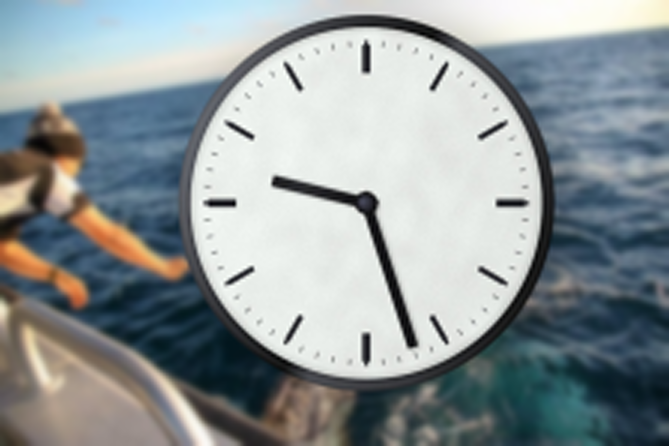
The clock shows 9:27
